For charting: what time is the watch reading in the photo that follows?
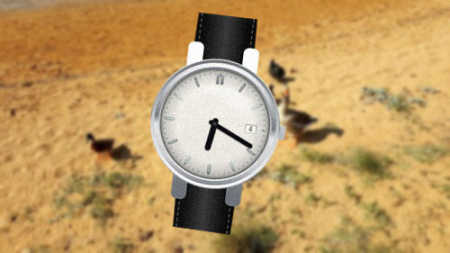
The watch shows 6:19
